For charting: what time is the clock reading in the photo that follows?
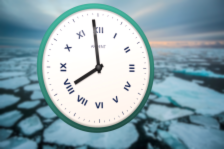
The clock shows 7:59
